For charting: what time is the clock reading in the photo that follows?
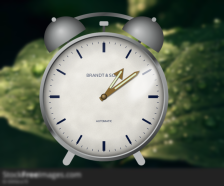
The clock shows 1:09
